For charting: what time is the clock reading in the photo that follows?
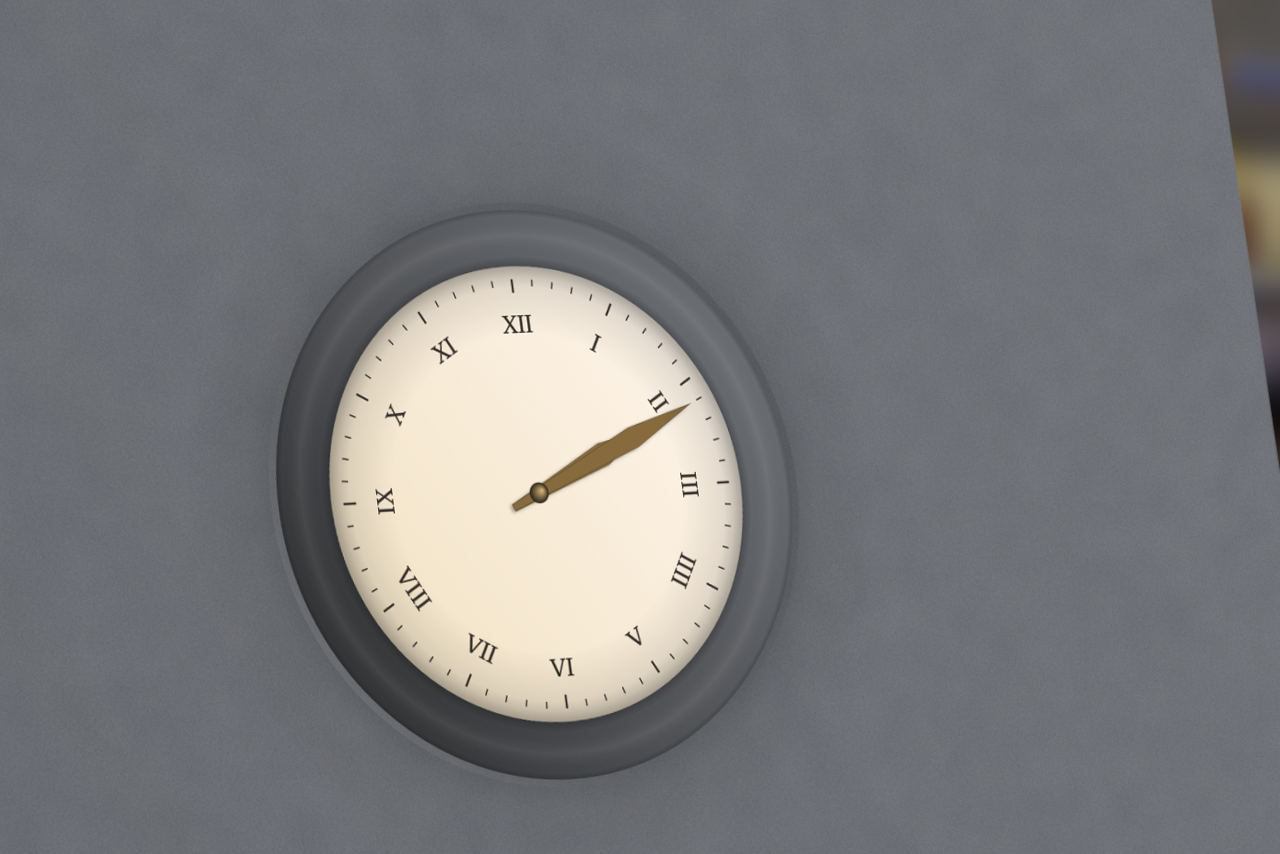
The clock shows 2:11
